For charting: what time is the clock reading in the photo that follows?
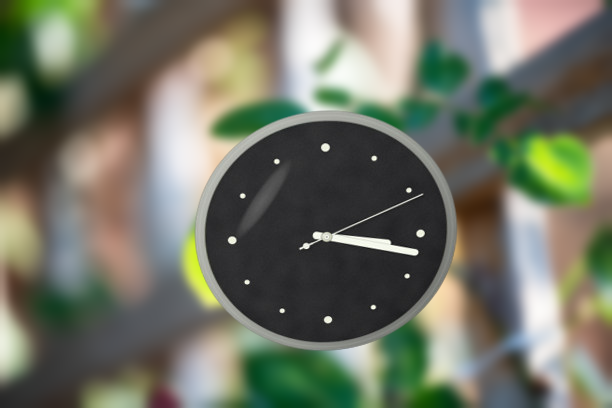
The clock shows 3:17:11
